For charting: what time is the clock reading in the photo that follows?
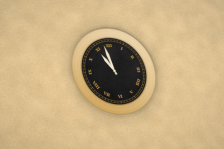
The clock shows 10:58
